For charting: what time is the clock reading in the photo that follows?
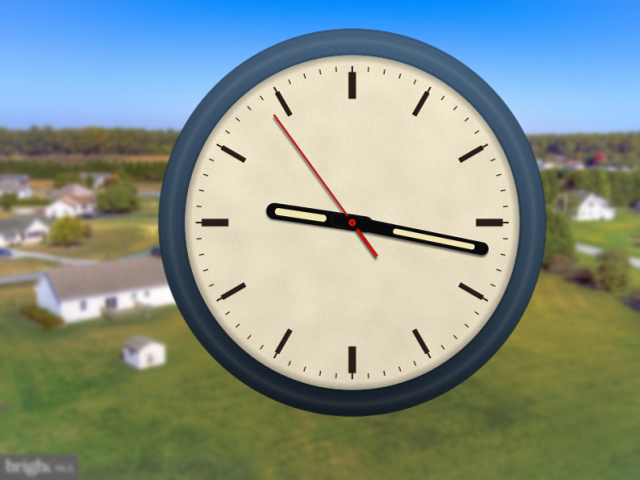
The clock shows 9:16:54
